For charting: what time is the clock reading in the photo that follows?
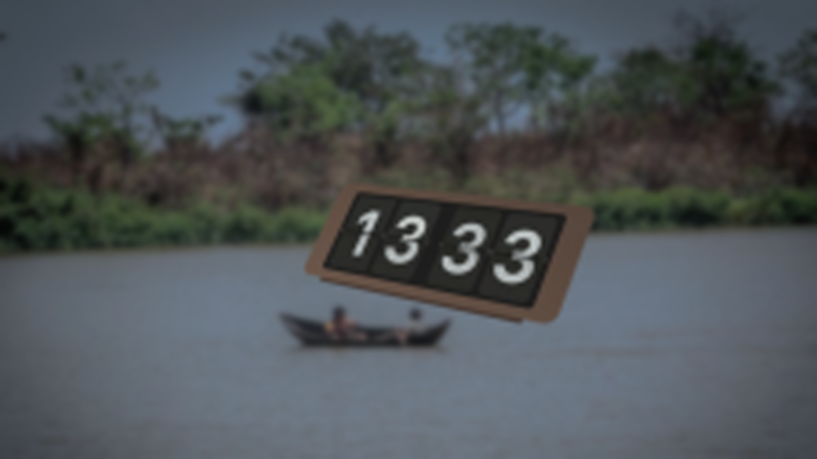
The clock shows 13:33
